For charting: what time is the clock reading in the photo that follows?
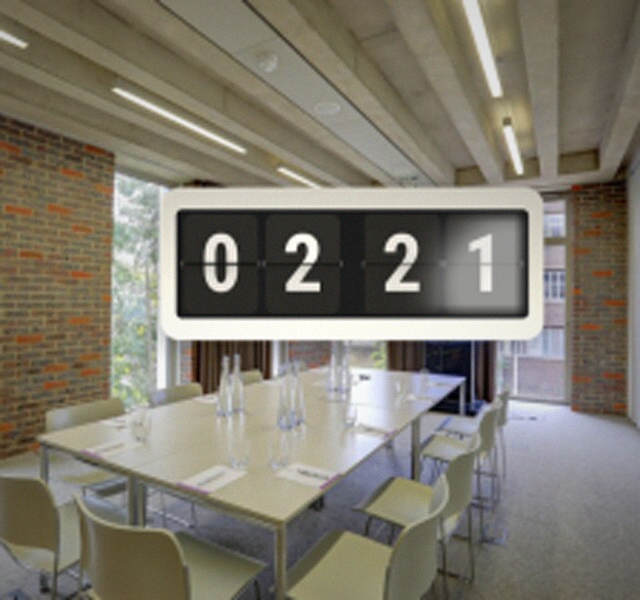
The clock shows 2:21
